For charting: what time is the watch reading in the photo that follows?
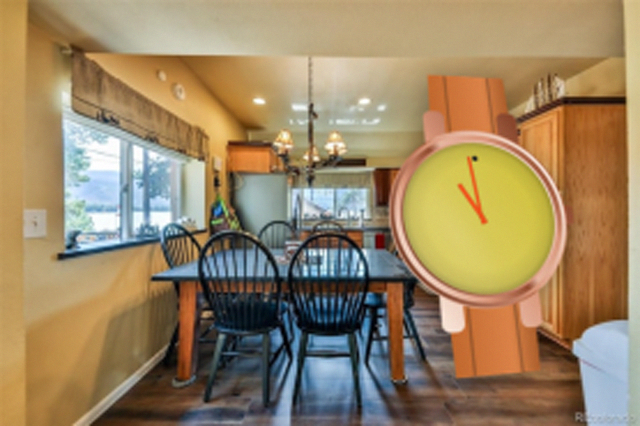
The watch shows 10:59
